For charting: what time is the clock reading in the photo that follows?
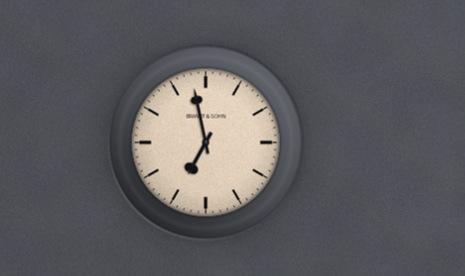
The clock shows 6:58
